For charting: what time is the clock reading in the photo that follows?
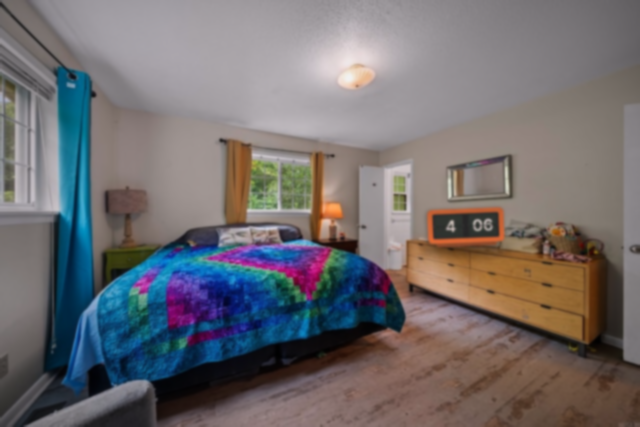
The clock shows 4:06
